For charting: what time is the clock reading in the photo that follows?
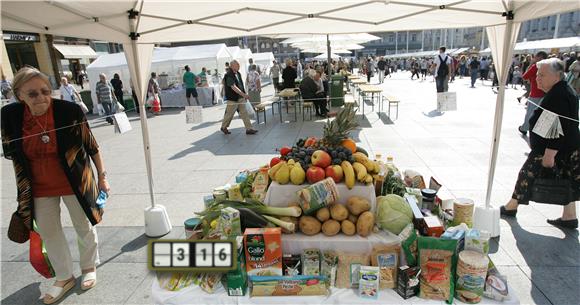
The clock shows 3:16
